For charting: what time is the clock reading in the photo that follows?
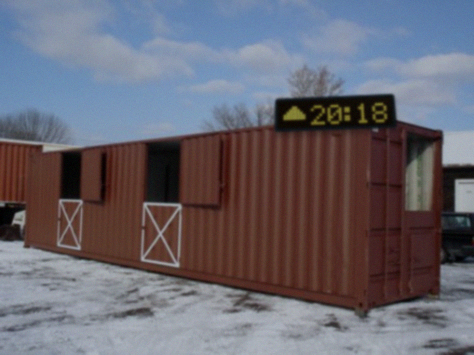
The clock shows 20:18
